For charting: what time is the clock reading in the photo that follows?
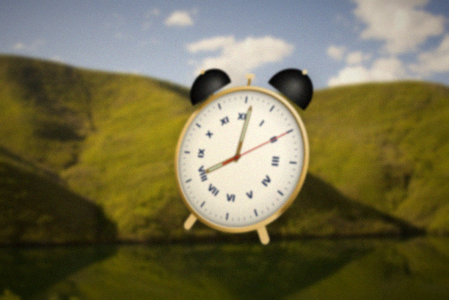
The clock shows 8:01:10
